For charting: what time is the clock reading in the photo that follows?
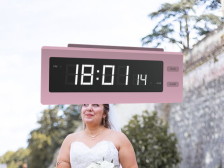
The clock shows 18:01:14
